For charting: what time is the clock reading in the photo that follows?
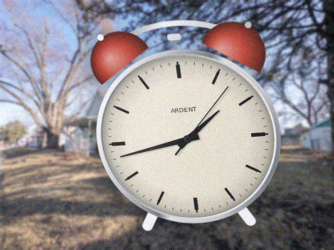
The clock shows 1:43:07
